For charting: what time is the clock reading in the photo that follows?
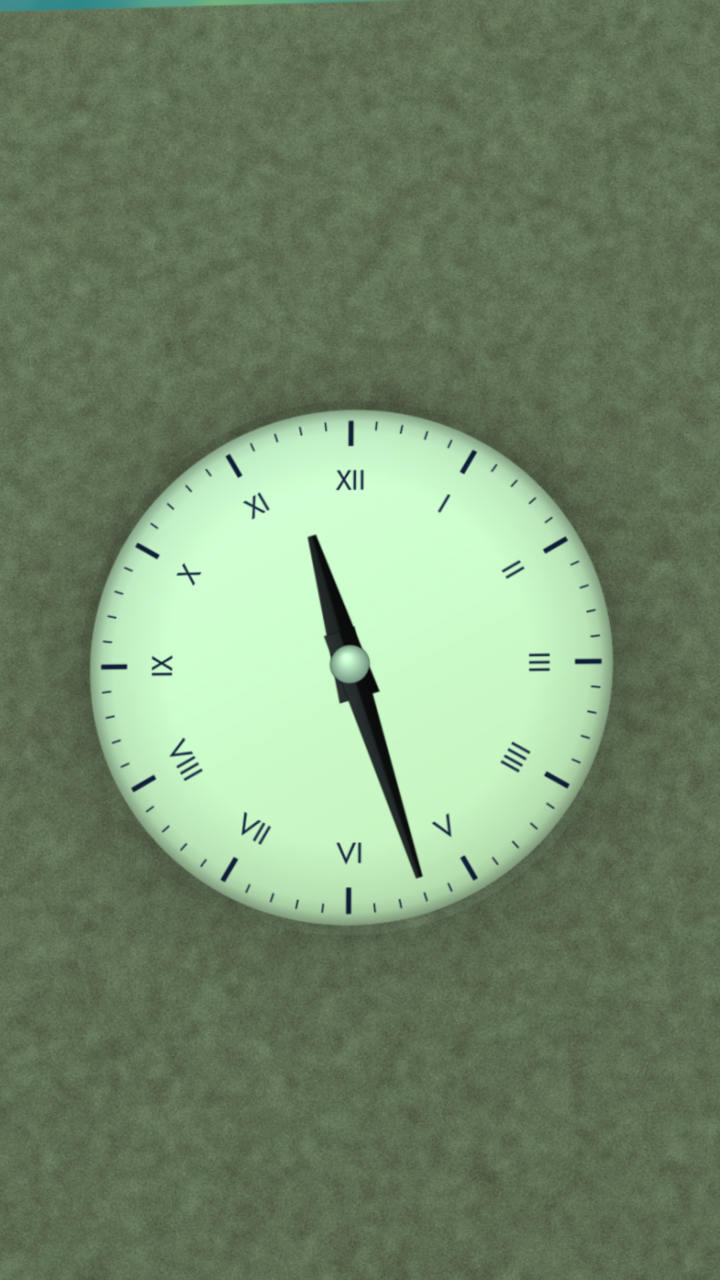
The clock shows 11:27
